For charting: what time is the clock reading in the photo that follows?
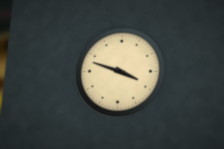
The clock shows 3:48
